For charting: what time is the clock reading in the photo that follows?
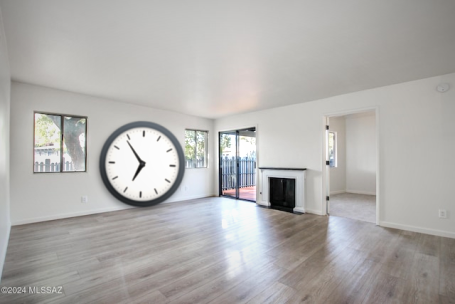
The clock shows 6:54
